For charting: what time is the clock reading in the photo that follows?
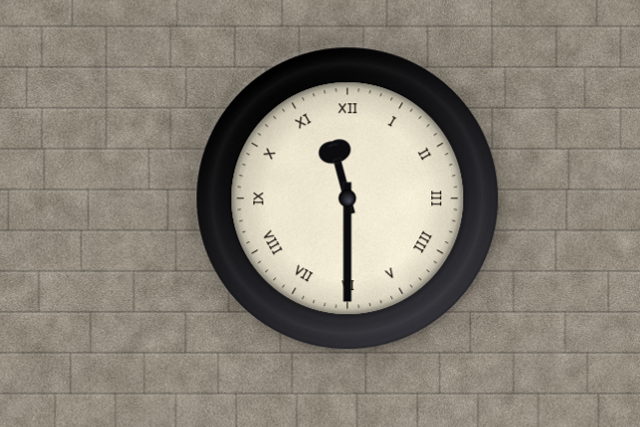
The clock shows 11:30
